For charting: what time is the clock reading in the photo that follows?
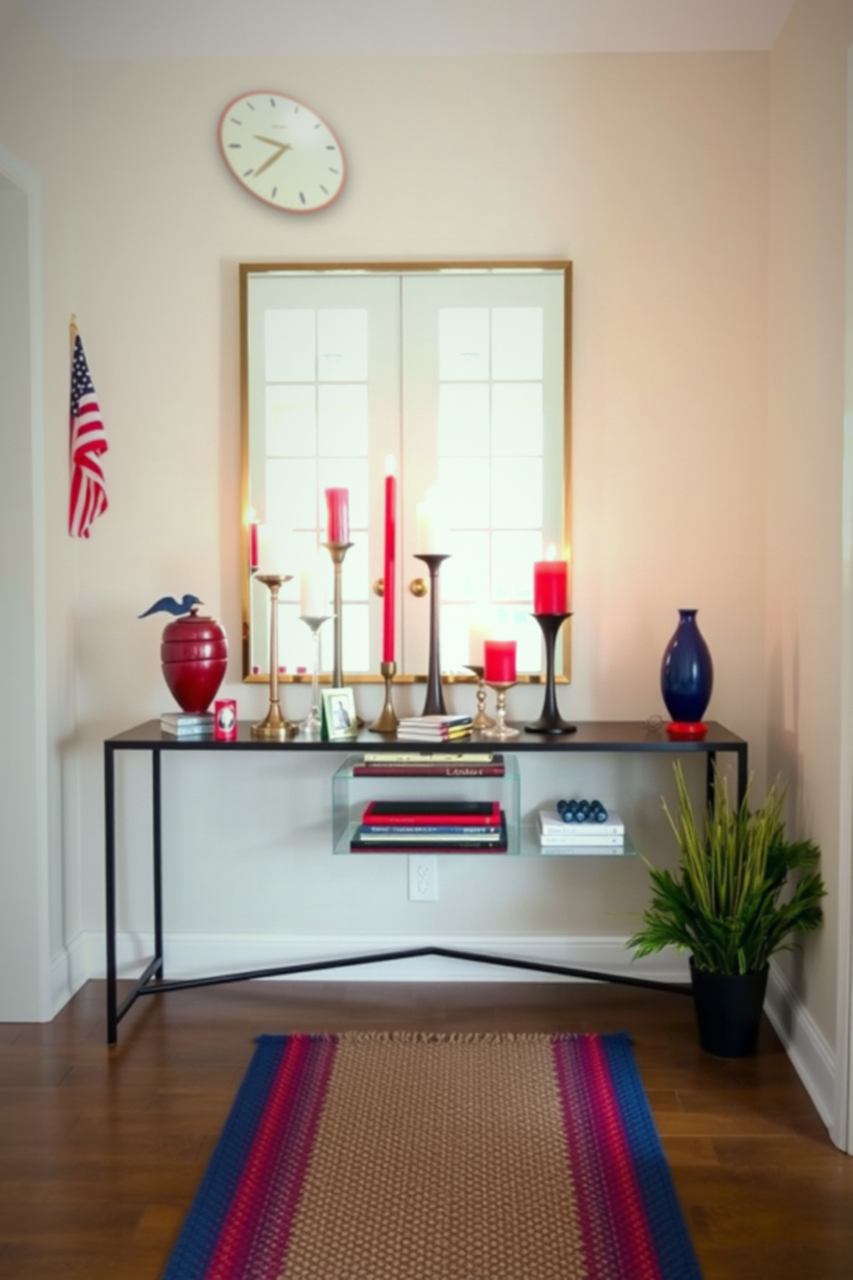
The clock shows 9:39
